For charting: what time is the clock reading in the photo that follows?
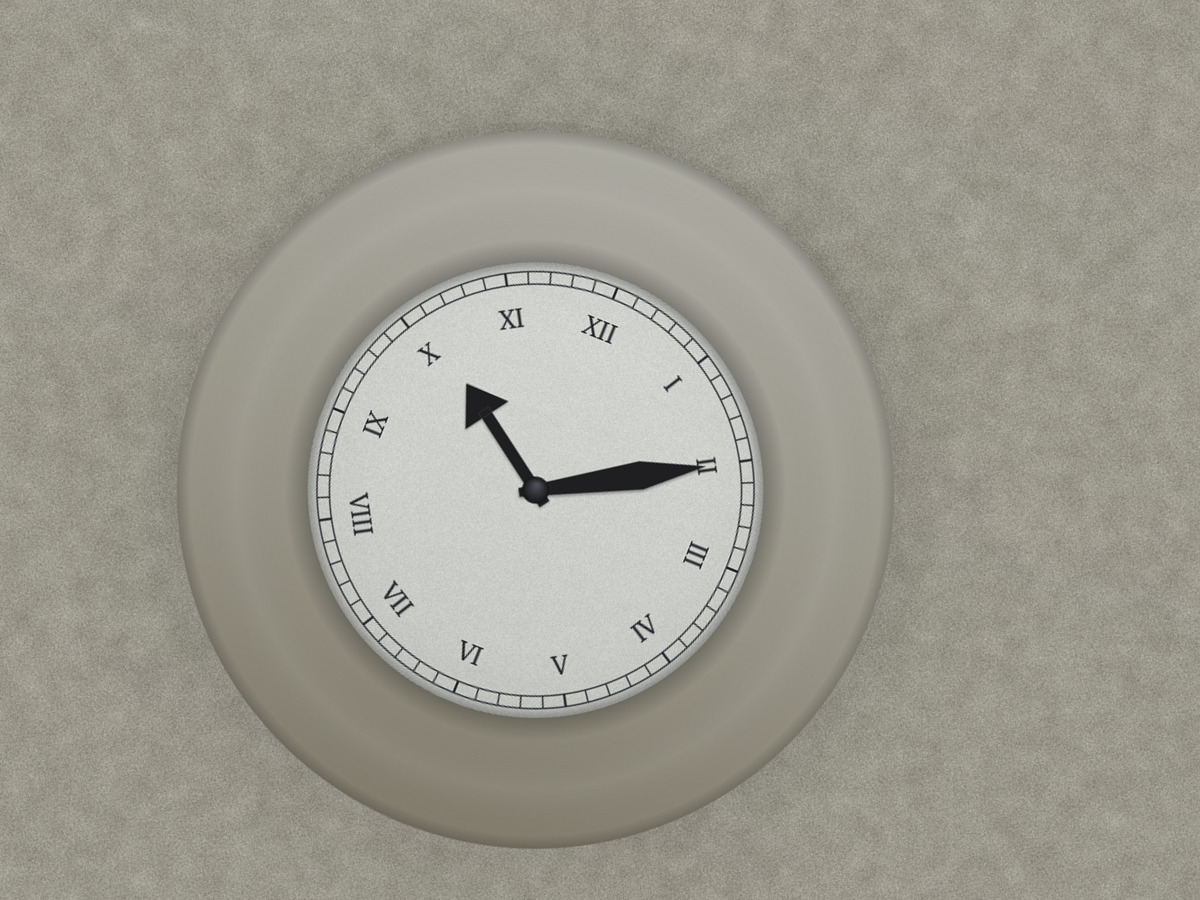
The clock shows 10:10
